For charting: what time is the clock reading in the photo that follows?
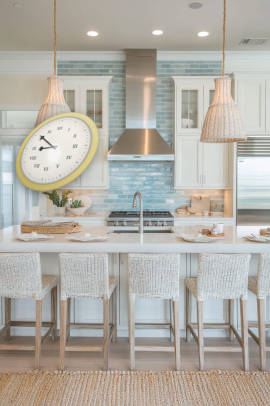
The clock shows 8:51
